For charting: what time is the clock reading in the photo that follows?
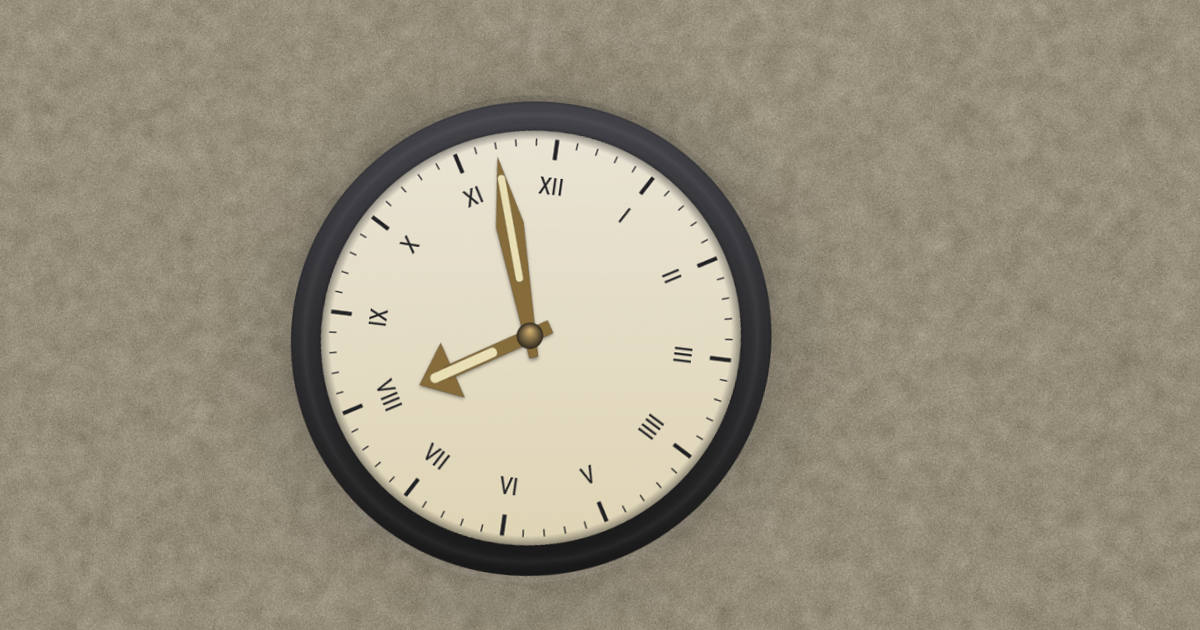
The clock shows 7:57
